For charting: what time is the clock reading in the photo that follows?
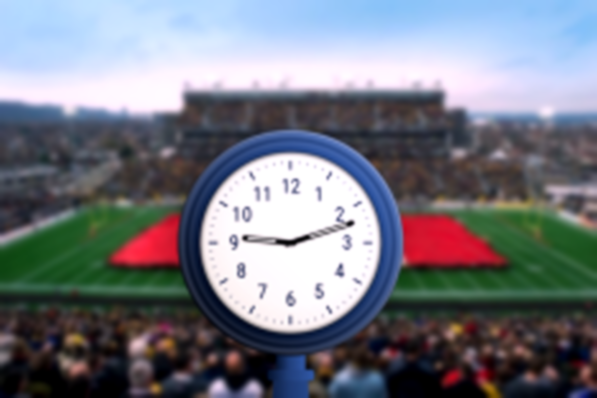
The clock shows 9:12
